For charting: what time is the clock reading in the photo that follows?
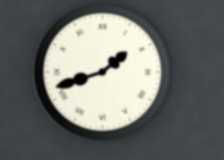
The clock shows 1:42
